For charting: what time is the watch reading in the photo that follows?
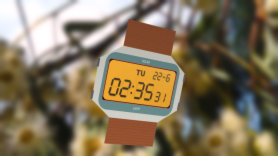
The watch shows 2:35:31
